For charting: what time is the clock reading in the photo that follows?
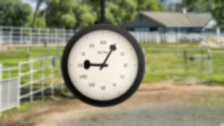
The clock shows 9:05
